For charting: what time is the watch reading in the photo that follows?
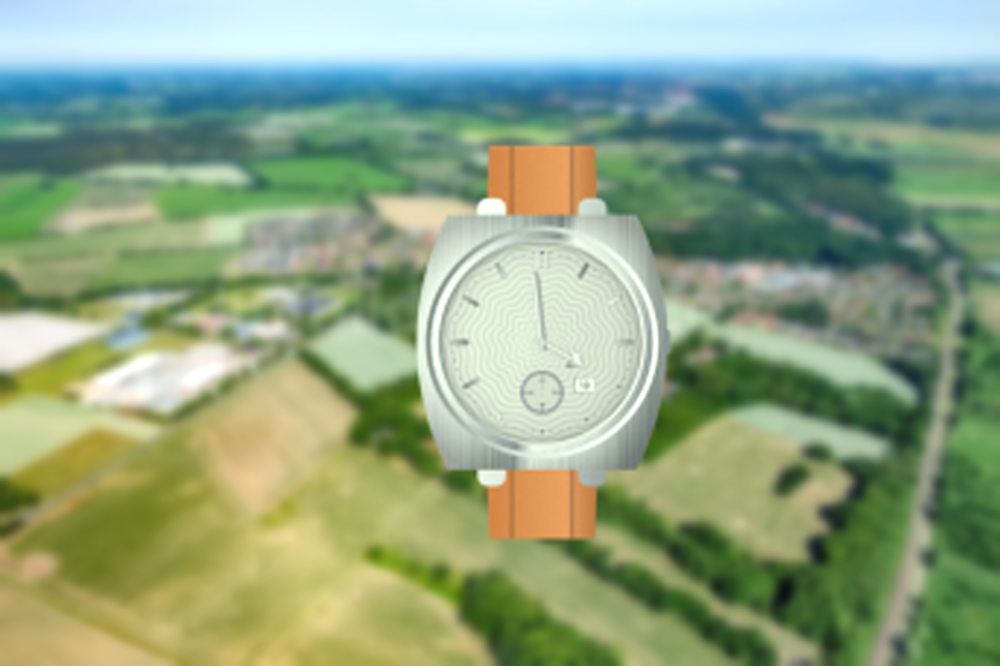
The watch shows 3:59
